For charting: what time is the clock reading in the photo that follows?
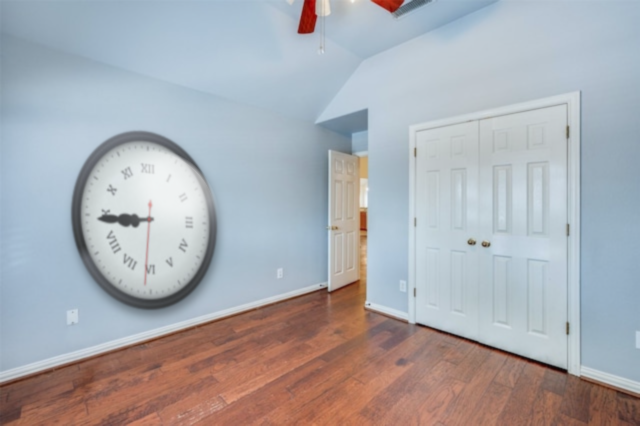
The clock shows 8:44:31
